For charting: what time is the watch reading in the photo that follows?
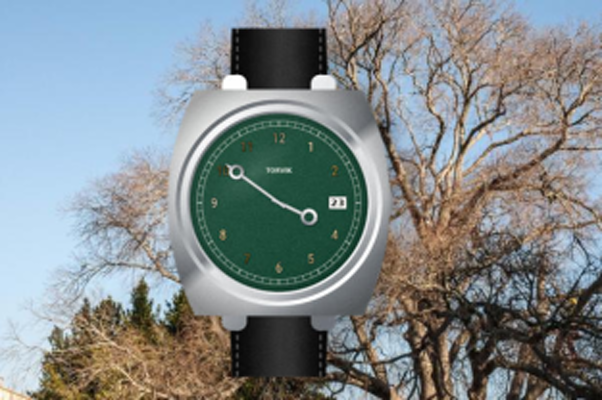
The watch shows 3:51
